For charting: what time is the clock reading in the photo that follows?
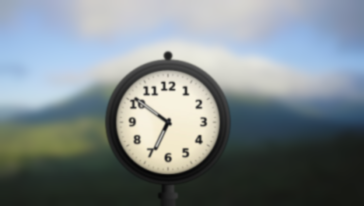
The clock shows 6:51
